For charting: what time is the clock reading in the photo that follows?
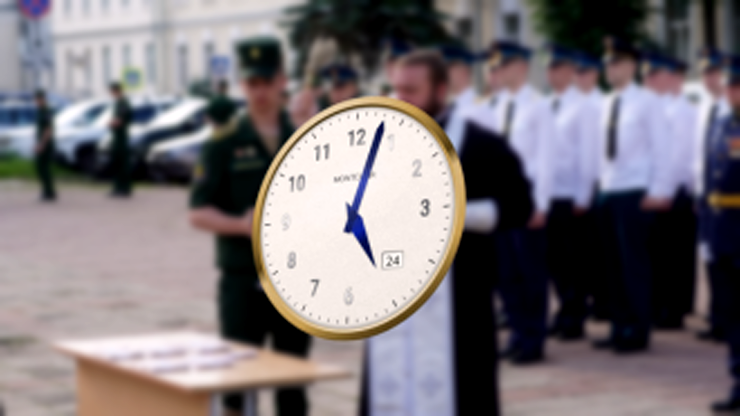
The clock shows 5:03
